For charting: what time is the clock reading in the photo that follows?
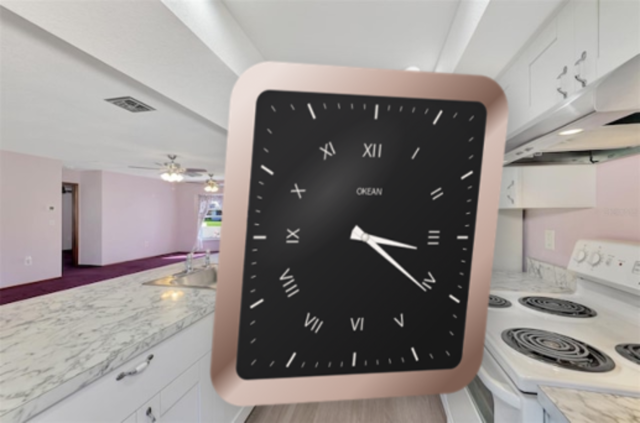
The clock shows 3:21
